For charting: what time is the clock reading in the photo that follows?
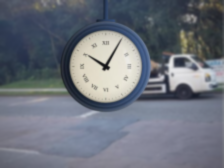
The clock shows 10:05
